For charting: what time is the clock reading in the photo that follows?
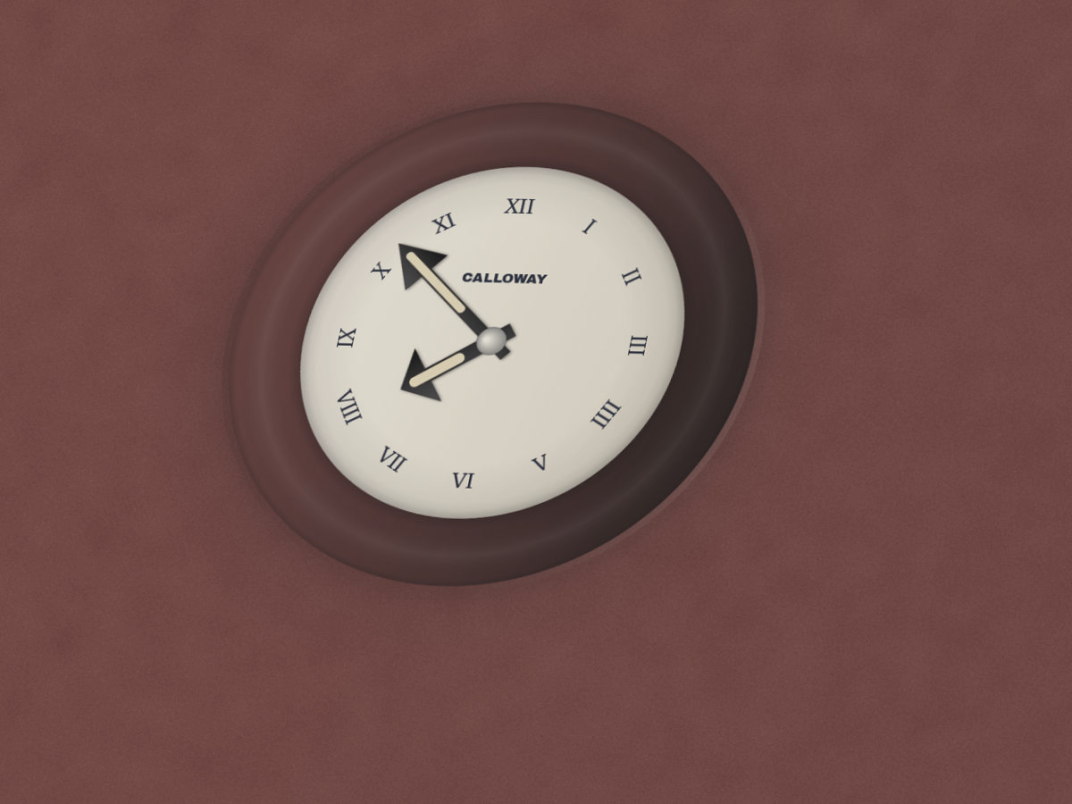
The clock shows 7:52
